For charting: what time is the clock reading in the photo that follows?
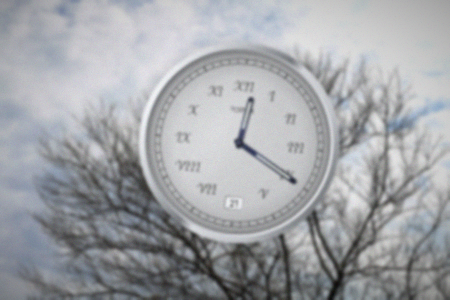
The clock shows 12:20
